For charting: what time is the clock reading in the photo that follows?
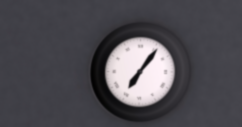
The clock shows 7:06
